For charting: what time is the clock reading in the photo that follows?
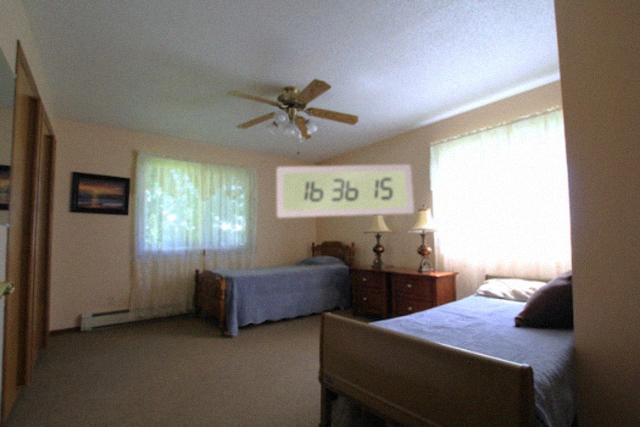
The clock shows 16:36:15
